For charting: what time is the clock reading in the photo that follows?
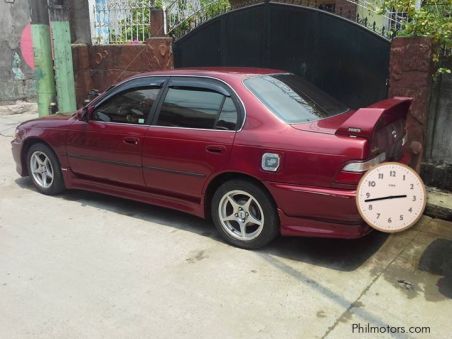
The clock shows 2:43
